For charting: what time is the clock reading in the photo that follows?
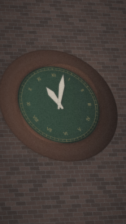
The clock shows 11:03
